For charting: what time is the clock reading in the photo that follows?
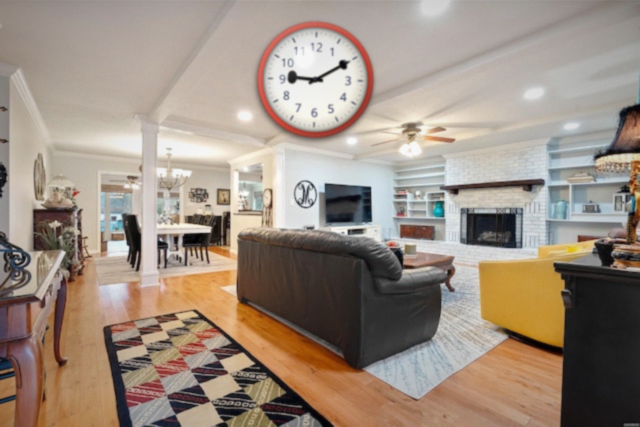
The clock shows 9:10
